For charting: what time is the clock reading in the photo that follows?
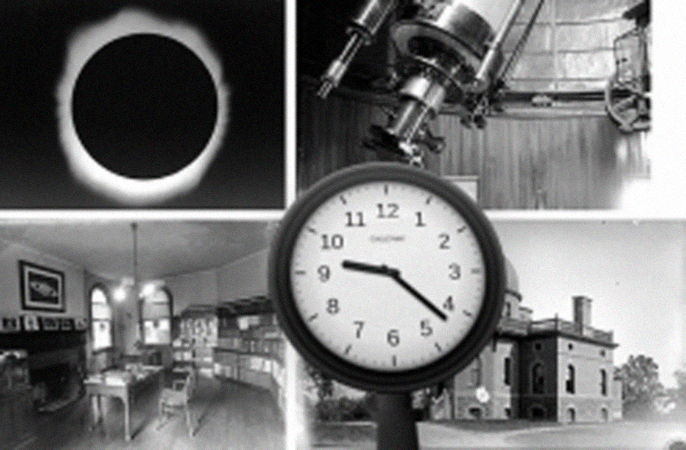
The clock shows 9:22
